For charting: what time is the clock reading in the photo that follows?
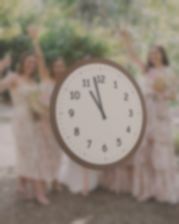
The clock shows 10:58
